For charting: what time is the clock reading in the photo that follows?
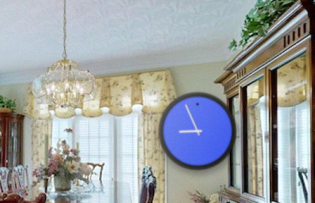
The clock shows 8:56
